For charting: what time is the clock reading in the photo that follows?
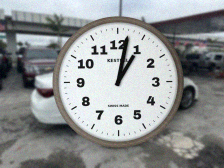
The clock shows 1:02
